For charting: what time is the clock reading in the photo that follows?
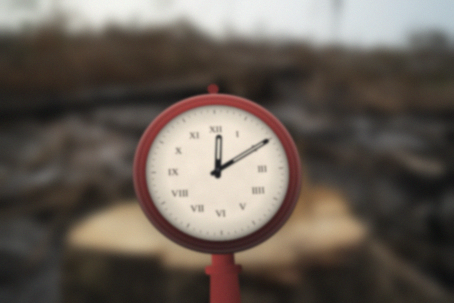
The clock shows 12:10
